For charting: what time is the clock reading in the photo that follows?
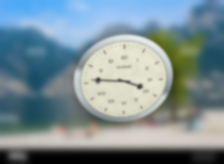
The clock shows 3:46
